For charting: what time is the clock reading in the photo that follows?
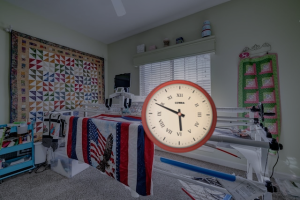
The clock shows 5:49
